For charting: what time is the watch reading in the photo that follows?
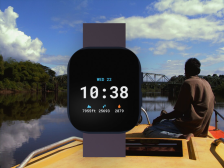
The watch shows 10:38
